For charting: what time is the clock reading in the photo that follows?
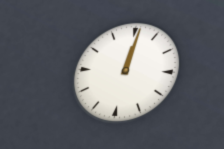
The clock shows 12:01
